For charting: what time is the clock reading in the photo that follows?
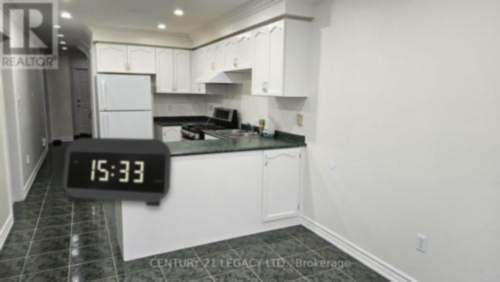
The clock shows 15:33
